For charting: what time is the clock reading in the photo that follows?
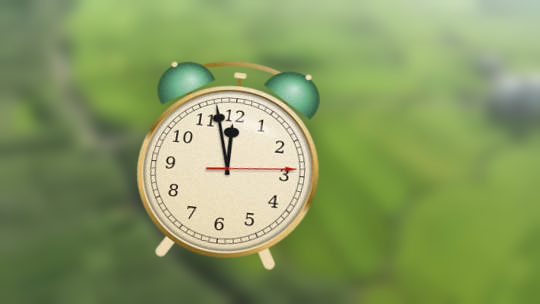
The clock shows 11:57:14
